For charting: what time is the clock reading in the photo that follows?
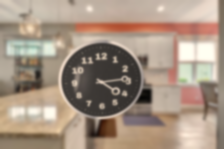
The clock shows 4:14
